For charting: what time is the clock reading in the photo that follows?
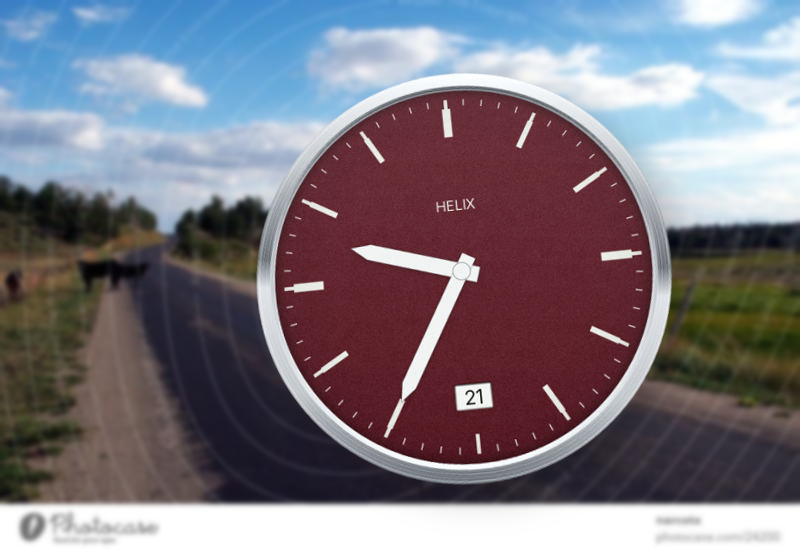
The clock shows 9:35
